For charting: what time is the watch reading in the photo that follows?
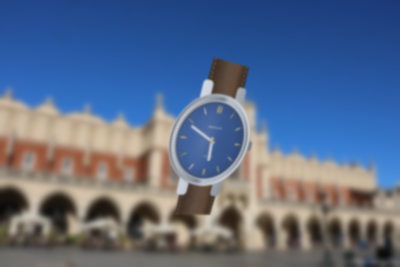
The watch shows 5:49
